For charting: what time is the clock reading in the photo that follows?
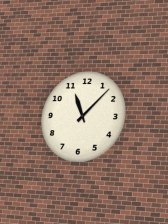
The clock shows 11:07
